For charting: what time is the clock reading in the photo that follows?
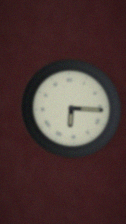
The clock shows 6:16
